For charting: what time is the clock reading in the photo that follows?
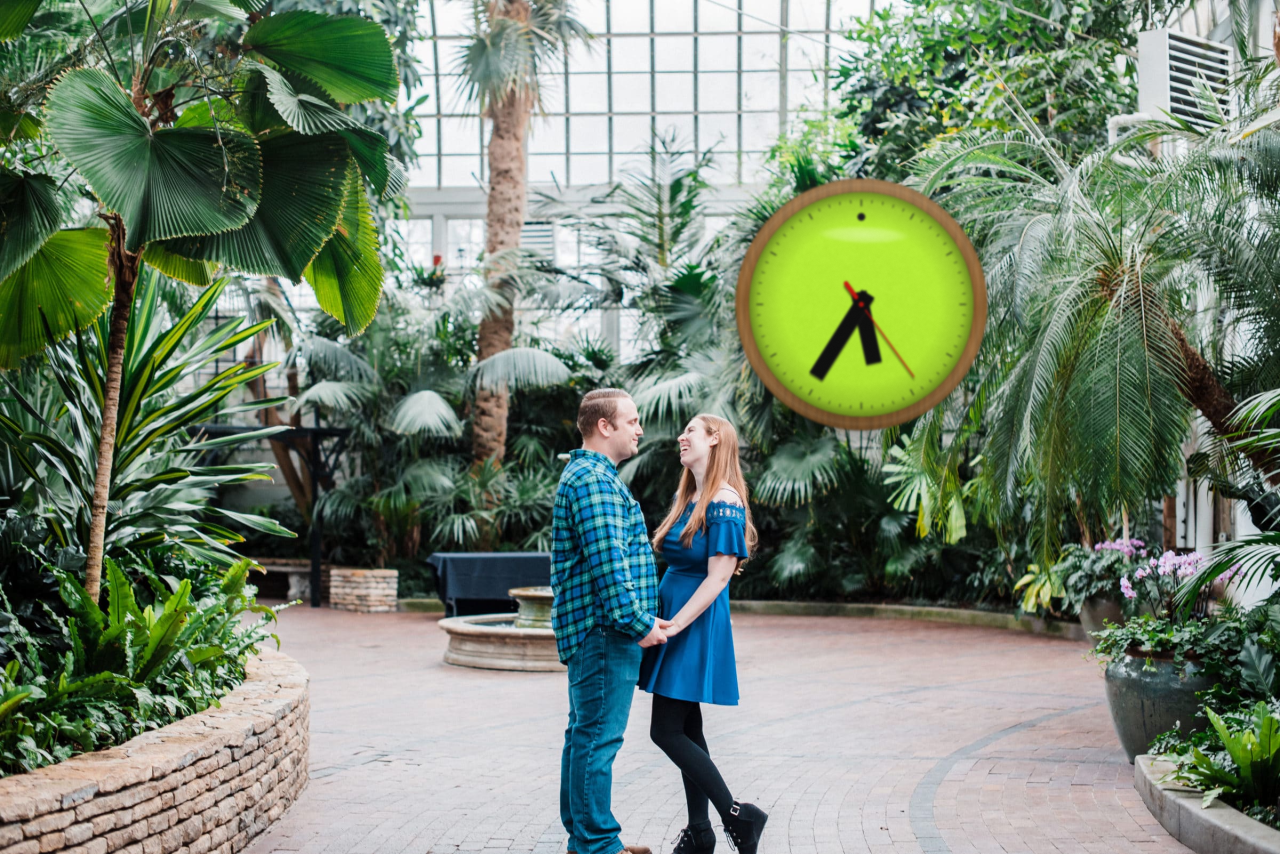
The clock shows 5:35:24
